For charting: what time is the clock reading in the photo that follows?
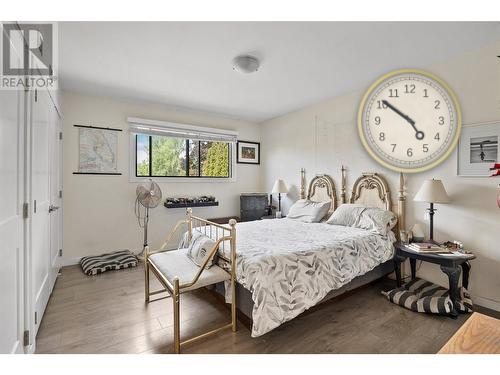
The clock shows 4:51
